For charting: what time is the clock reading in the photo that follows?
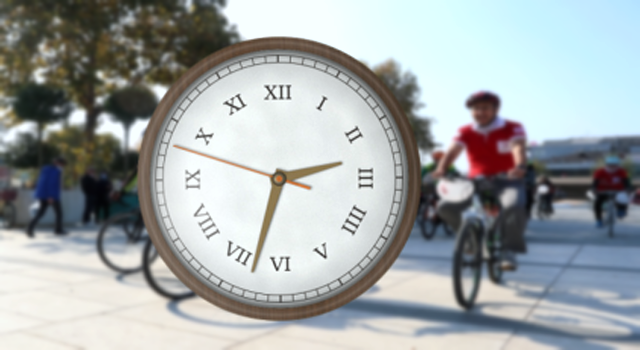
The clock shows 2:32:48
